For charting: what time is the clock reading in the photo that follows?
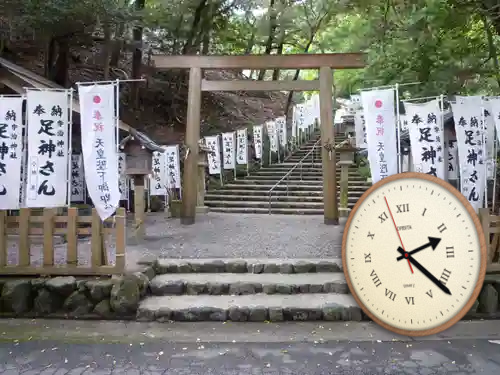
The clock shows 2:21:57
